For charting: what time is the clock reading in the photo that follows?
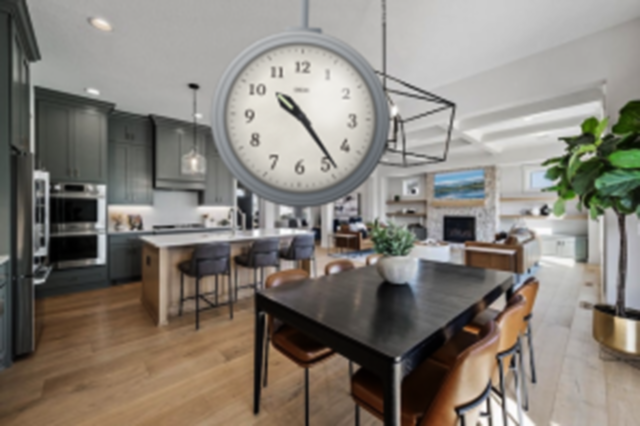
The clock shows 10:24
